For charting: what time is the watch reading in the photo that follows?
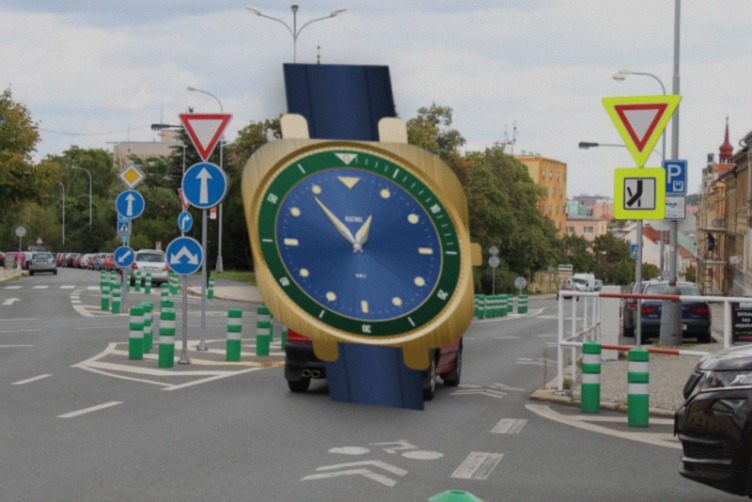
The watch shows 12:54
